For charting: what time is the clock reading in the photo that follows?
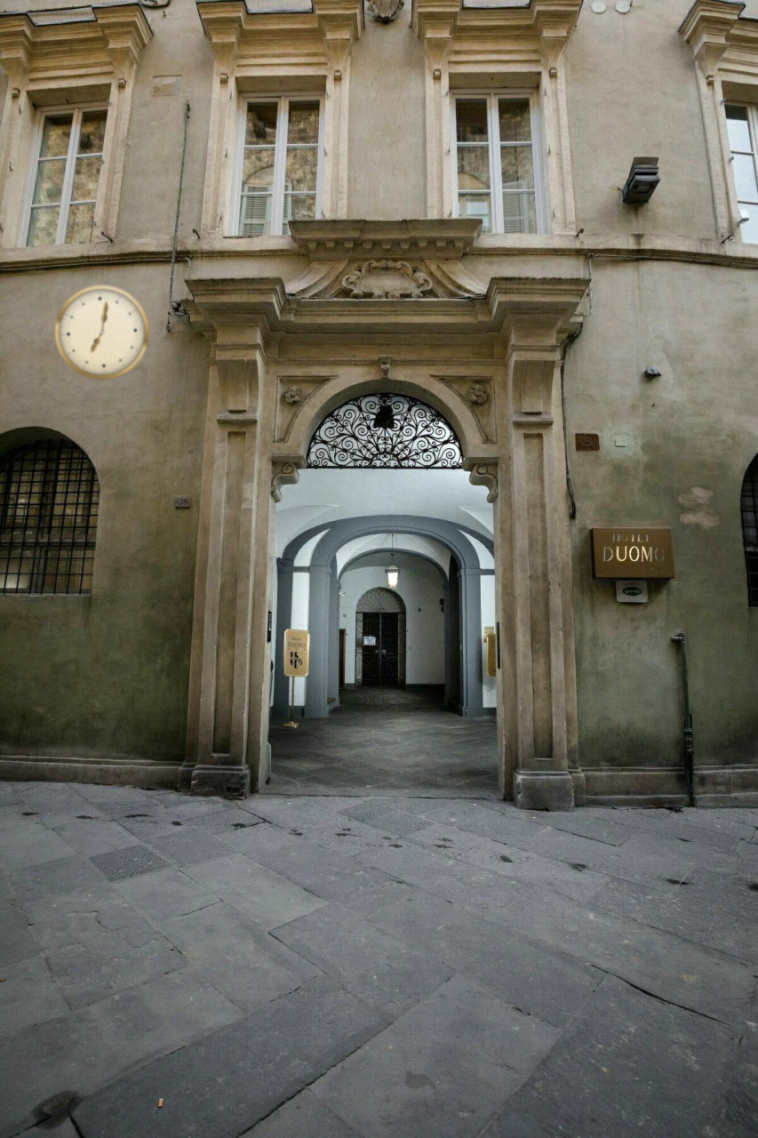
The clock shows 7:02
